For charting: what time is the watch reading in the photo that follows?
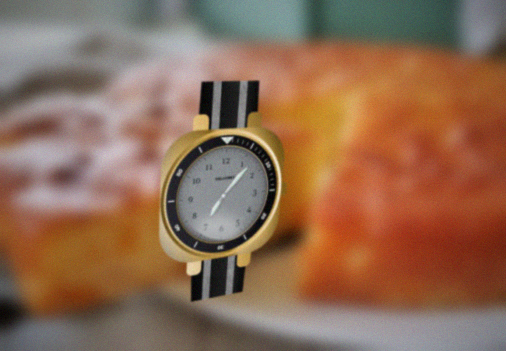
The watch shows 7:07
